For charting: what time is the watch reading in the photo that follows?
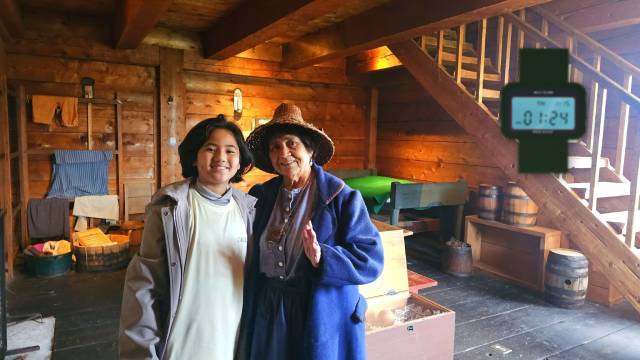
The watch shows 1:24
